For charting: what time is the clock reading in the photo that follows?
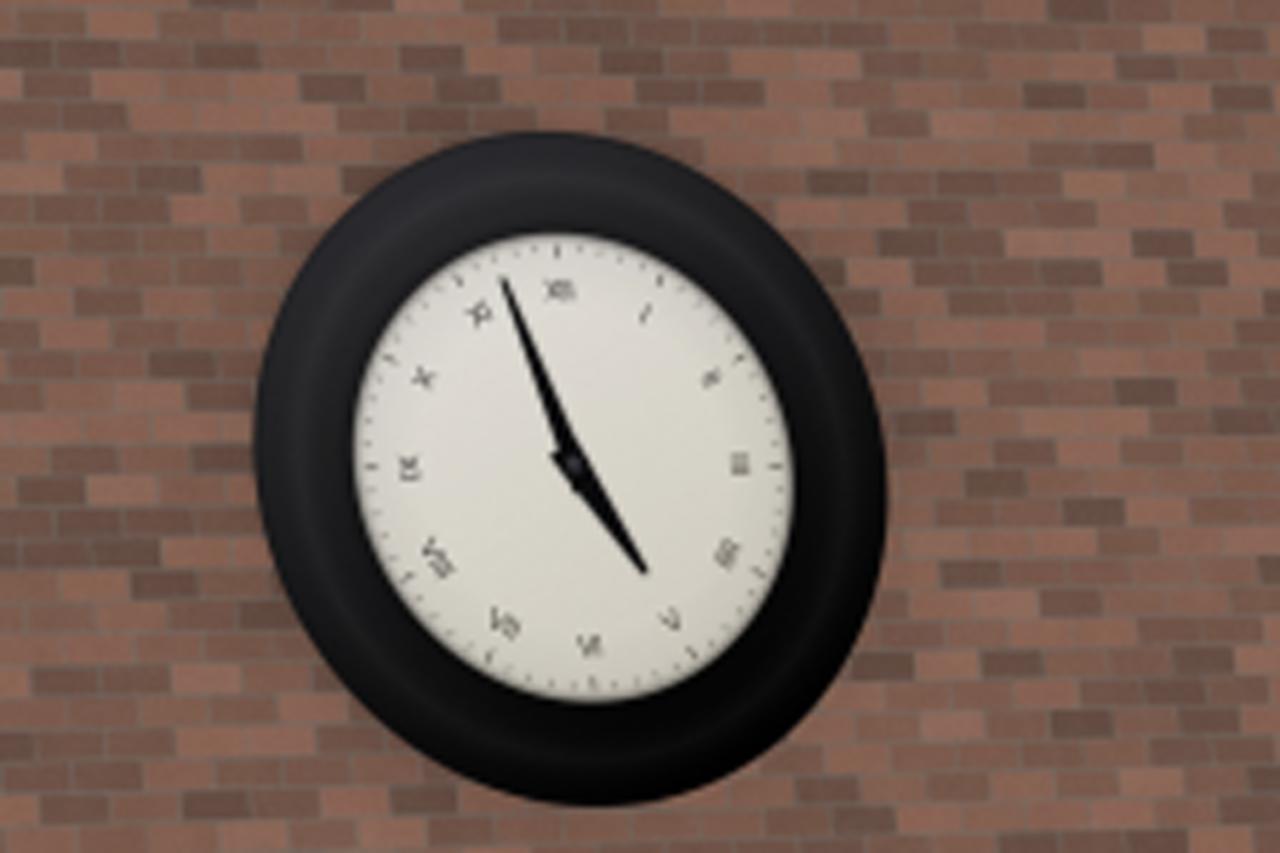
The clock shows 4:57
